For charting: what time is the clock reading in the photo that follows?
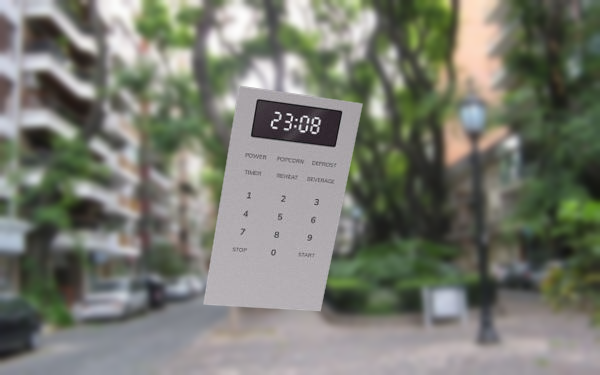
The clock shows 23:08
